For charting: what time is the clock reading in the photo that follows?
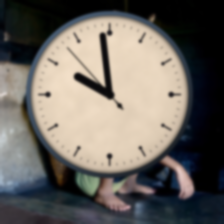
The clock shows 9:58:53
